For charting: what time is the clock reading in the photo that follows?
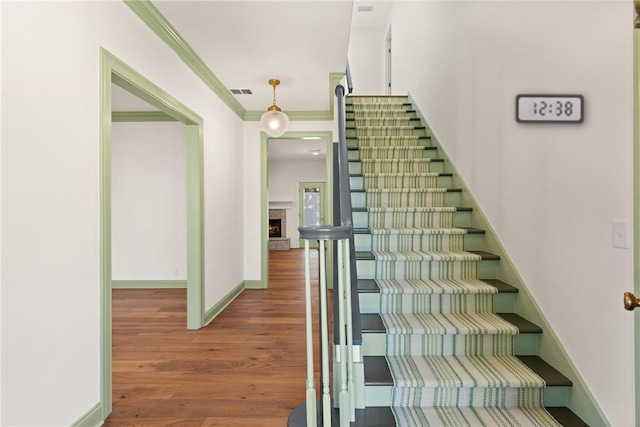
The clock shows 12:38
